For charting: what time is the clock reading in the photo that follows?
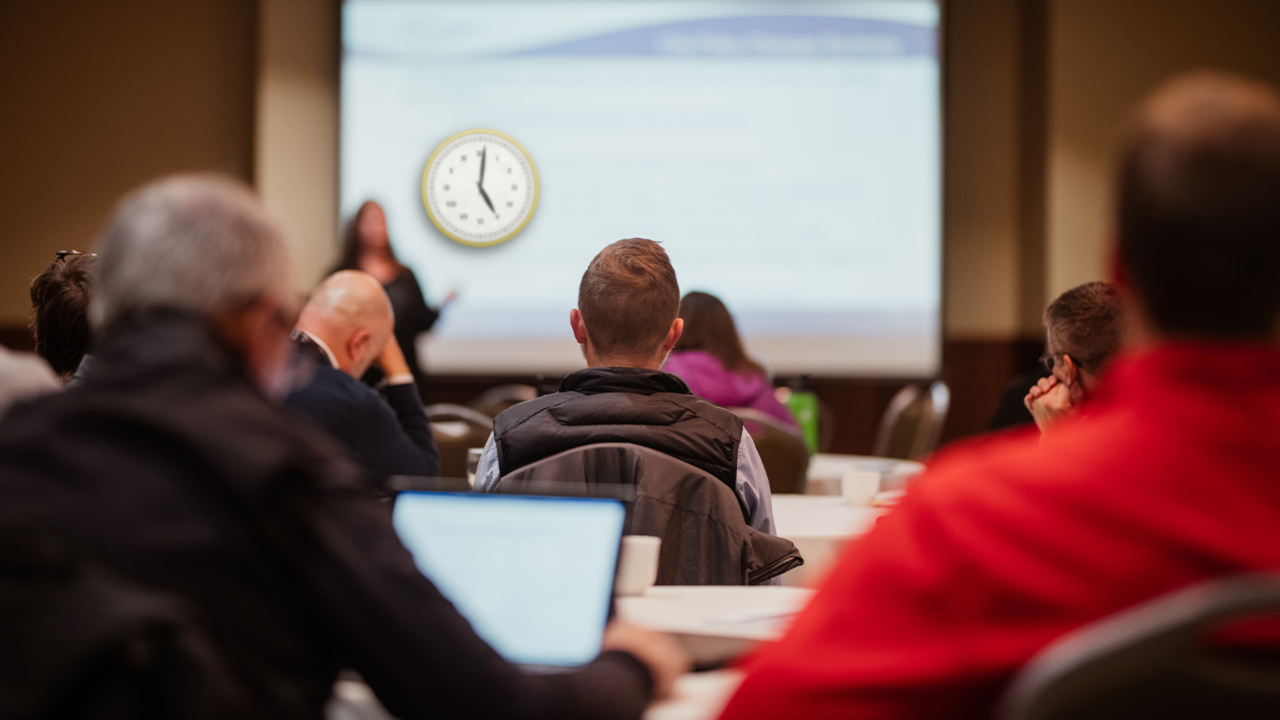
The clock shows 5:01
